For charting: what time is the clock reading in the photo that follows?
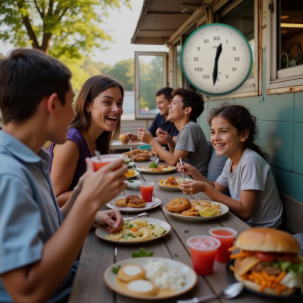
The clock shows 12:31
